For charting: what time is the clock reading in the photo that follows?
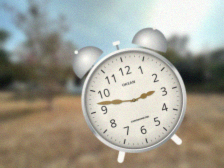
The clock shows 2:47
